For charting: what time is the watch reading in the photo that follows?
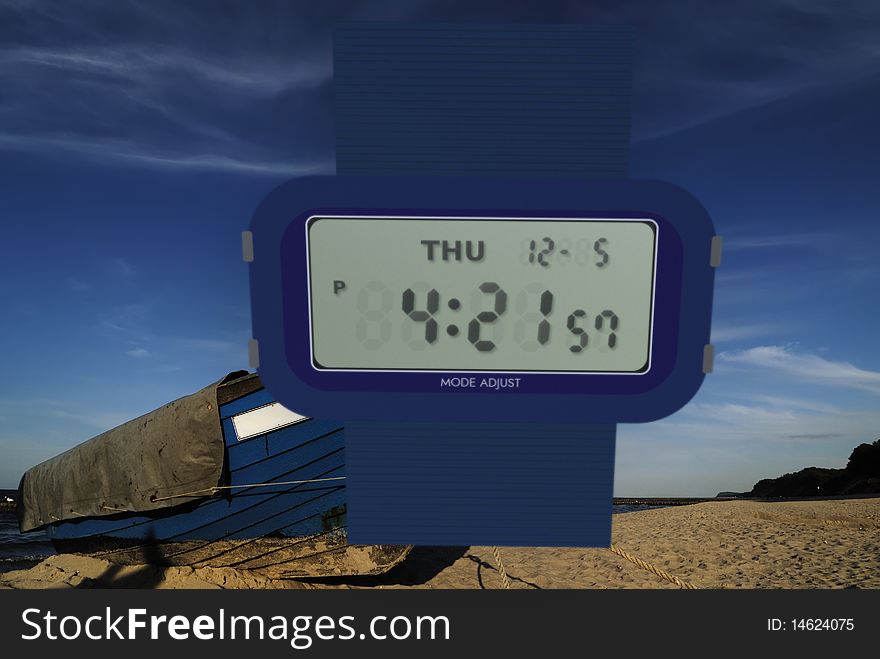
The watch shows 4:21:57
